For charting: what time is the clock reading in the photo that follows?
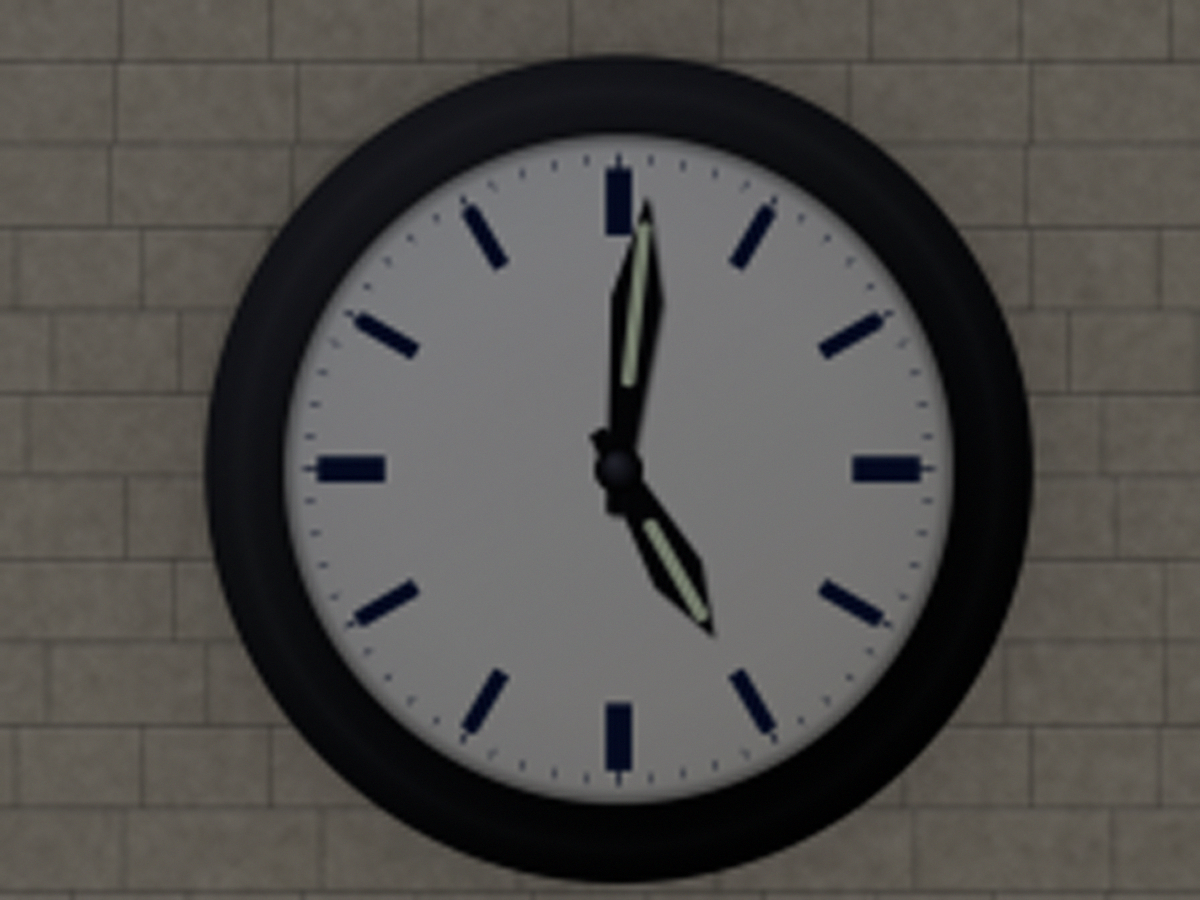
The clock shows 5:01
